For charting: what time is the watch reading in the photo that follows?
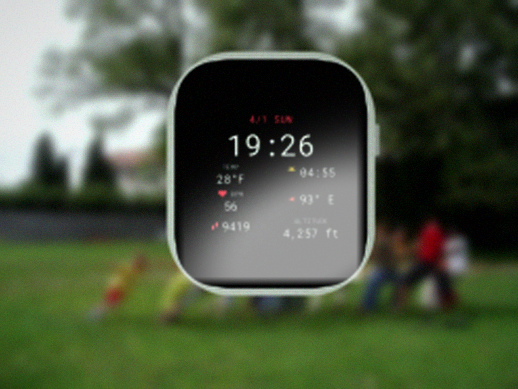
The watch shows 19:26
